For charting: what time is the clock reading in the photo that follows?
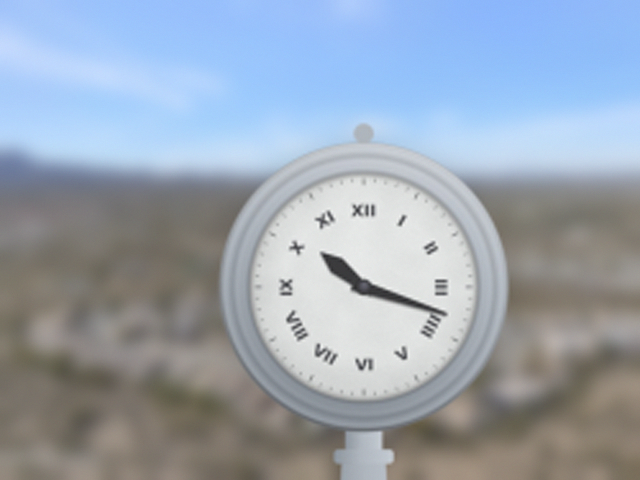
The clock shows 10:18
